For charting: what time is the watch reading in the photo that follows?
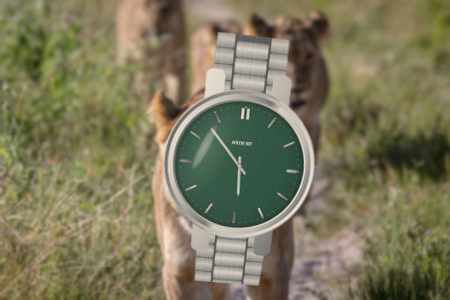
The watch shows 5:53
